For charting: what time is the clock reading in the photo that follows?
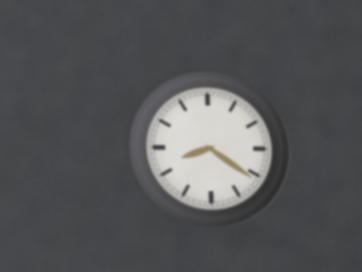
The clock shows 8:21
